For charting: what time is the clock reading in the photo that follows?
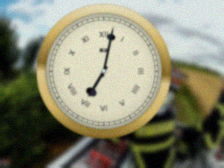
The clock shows 7:02
